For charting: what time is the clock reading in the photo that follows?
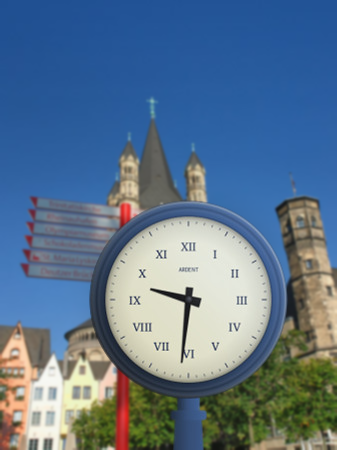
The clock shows 9:31
